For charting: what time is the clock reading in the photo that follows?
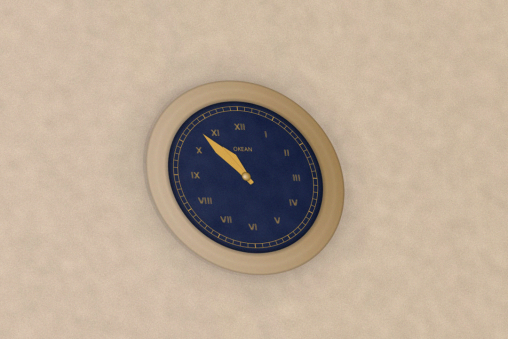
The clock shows 10:53
